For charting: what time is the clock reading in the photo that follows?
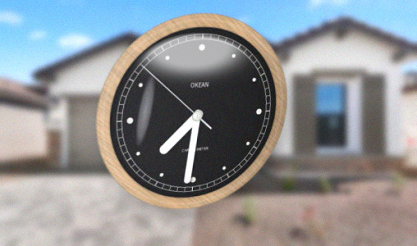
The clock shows 7:30:52
